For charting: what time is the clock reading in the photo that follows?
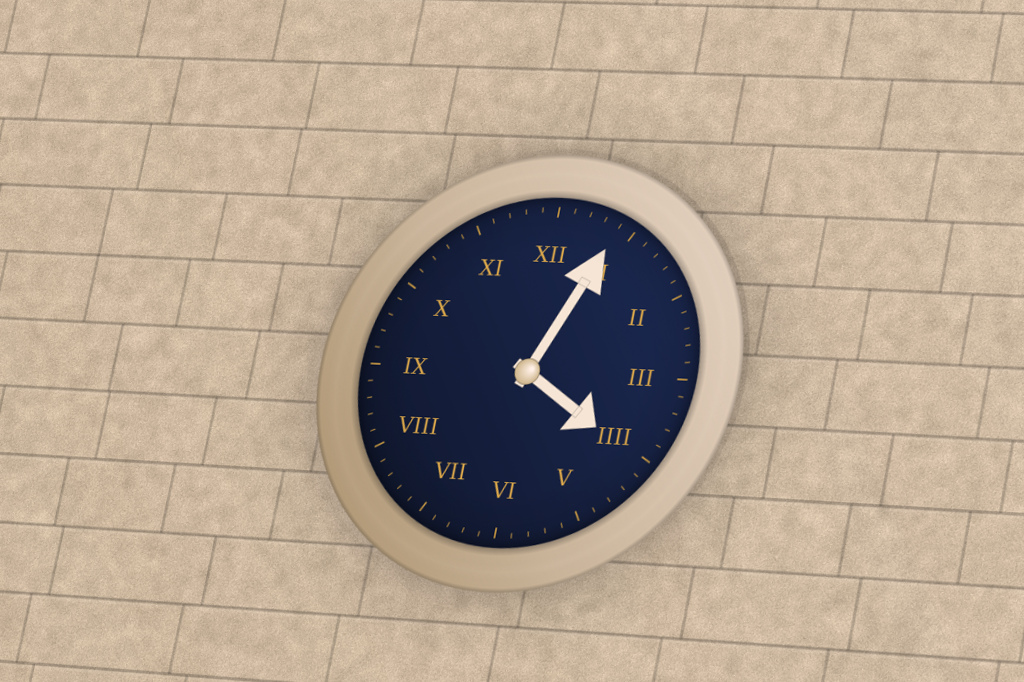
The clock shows 4:04
